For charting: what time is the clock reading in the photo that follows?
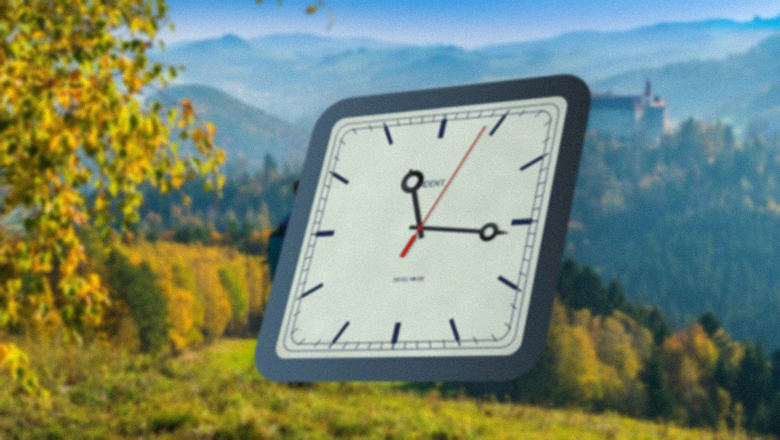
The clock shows 11:16:04
